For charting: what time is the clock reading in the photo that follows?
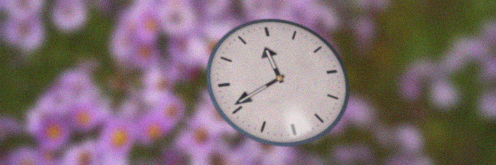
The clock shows 11:41
